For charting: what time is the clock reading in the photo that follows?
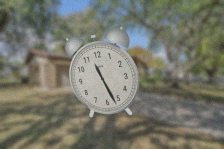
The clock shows 11:27
